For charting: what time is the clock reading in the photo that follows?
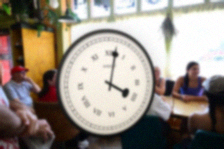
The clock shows 4:02
